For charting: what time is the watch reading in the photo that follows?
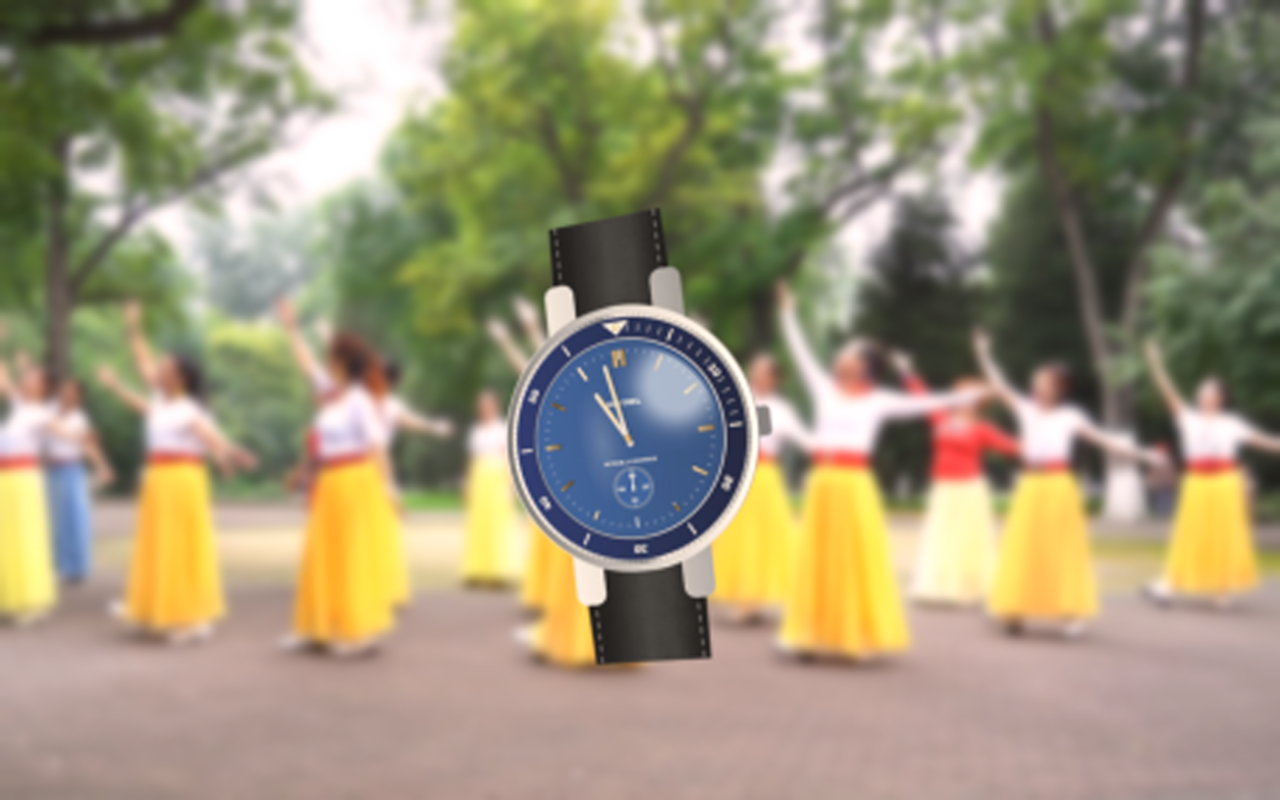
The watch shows 10:58
